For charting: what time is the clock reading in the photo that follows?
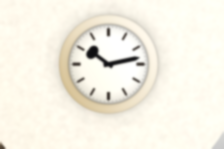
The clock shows 10:13
